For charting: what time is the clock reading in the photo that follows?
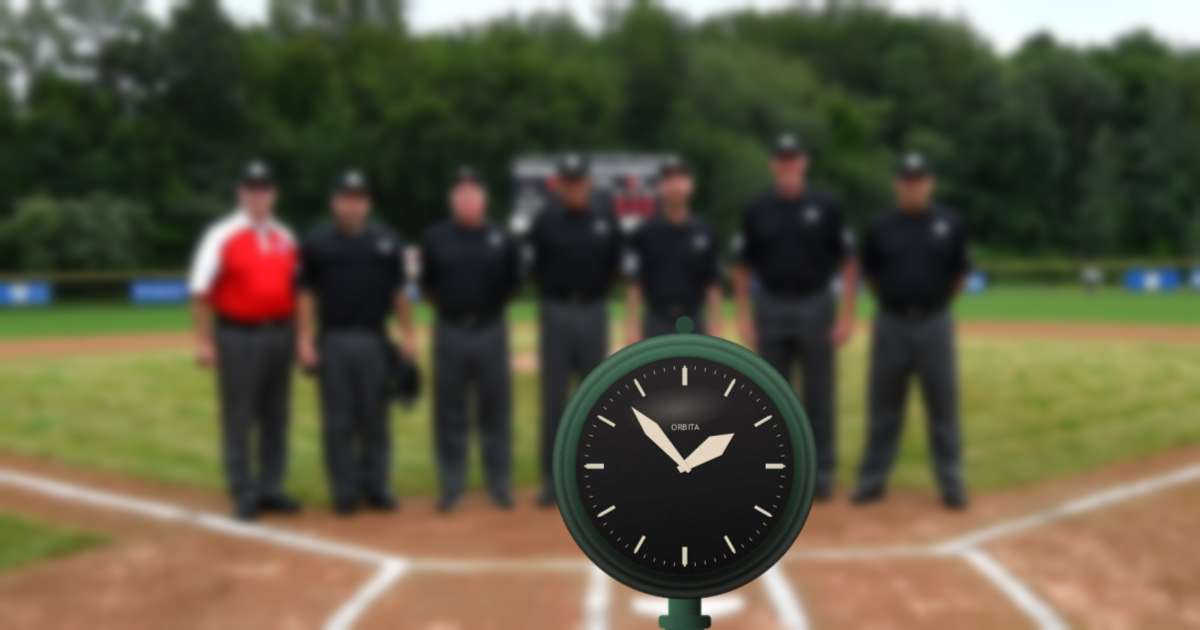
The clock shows 1:53
